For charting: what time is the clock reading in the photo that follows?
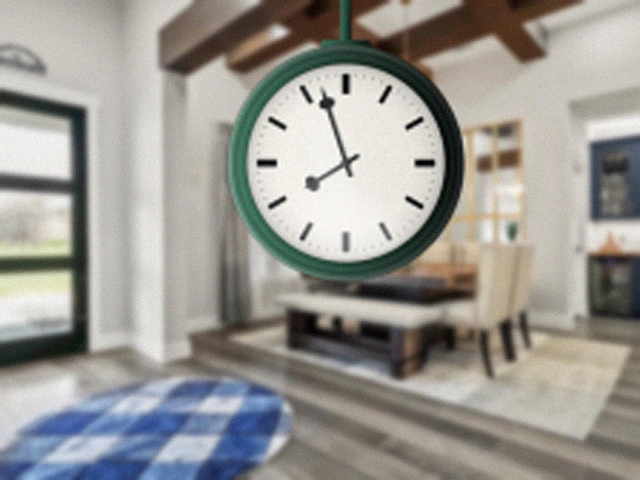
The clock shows 7:57
